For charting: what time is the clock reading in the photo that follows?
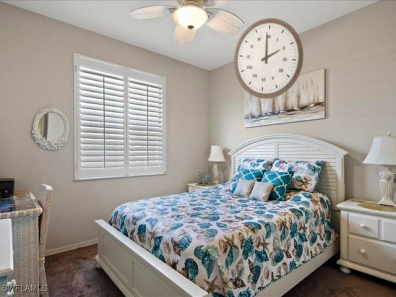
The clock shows 1:59
